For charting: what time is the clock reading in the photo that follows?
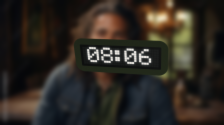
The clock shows 8:06
